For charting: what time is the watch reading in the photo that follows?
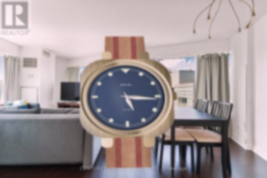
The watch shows 5:16
